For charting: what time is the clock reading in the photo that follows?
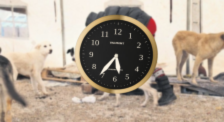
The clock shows 5:36
